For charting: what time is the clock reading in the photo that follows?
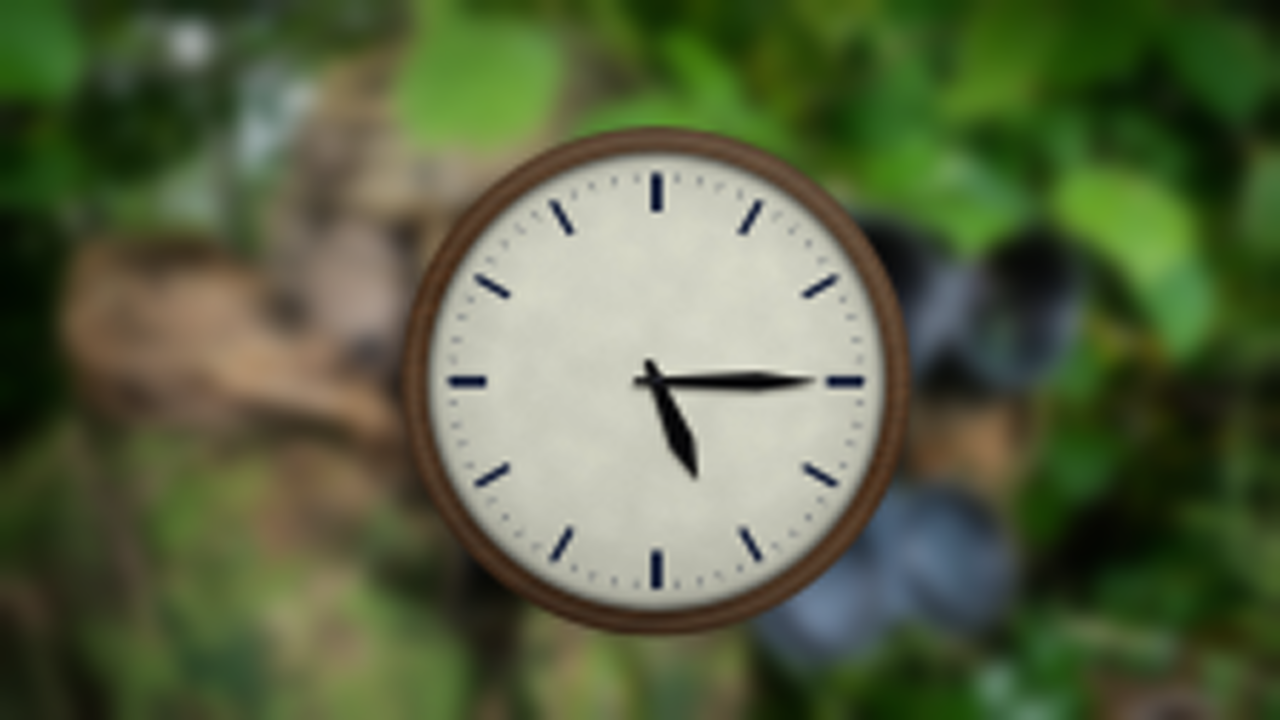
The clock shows 5:15
